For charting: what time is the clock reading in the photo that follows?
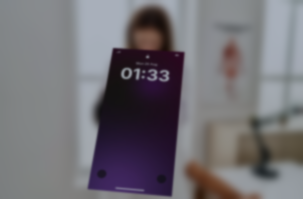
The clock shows 1:33
